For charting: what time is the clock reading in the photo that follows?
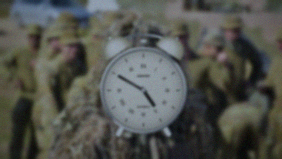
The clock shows 4:50
